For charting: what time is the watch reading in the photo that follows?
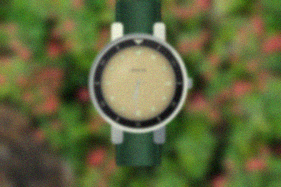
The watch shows 6:31
